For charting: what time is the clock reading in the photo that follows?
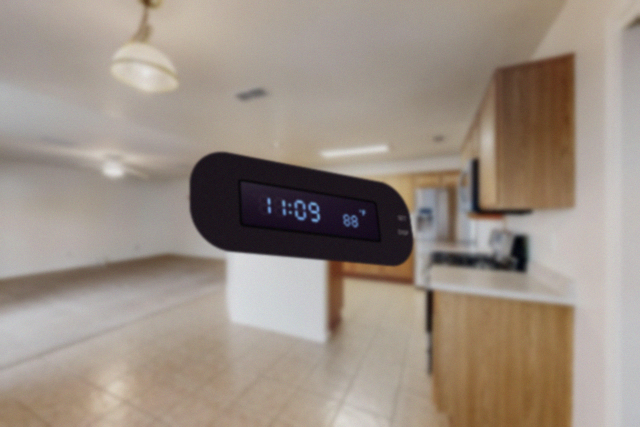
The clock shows 11:09
